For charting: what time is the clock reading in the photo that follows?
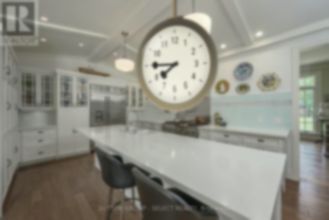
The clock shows 7:45
